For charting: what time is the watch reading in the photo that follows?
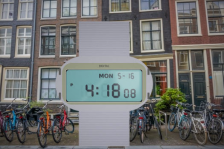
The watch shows 4:18:08
